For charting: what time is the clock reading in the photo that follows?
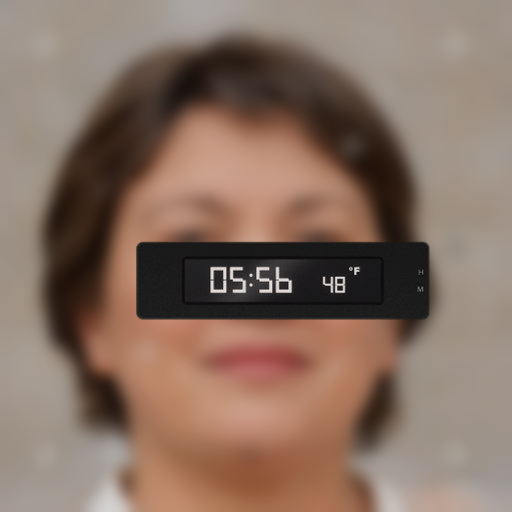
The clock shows 5:56
